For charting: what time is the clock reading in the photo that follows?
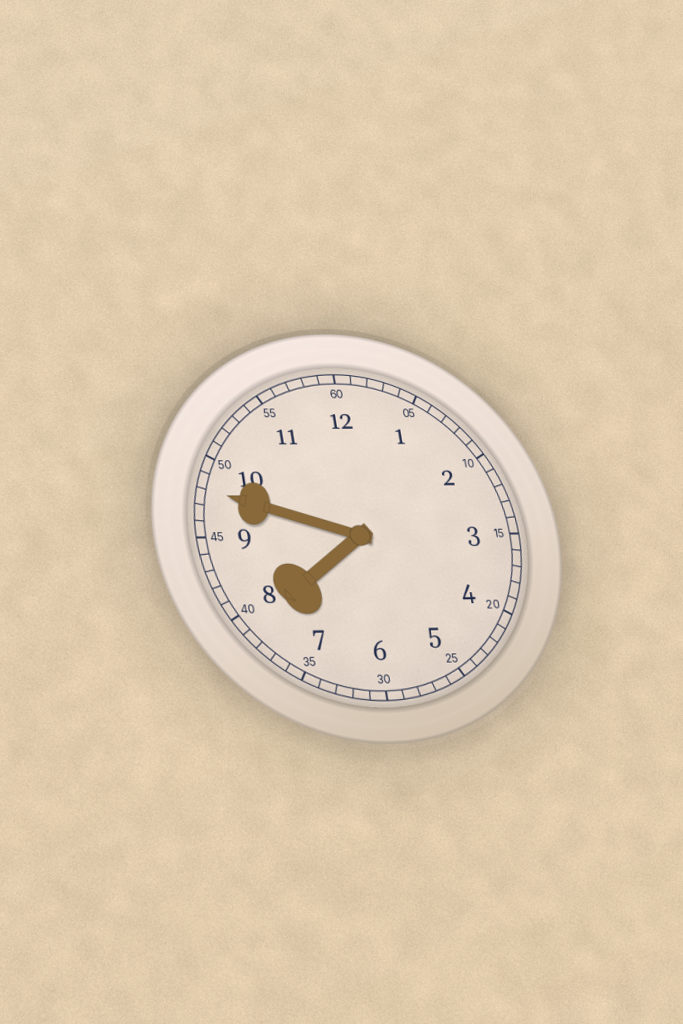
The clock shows 7:48
